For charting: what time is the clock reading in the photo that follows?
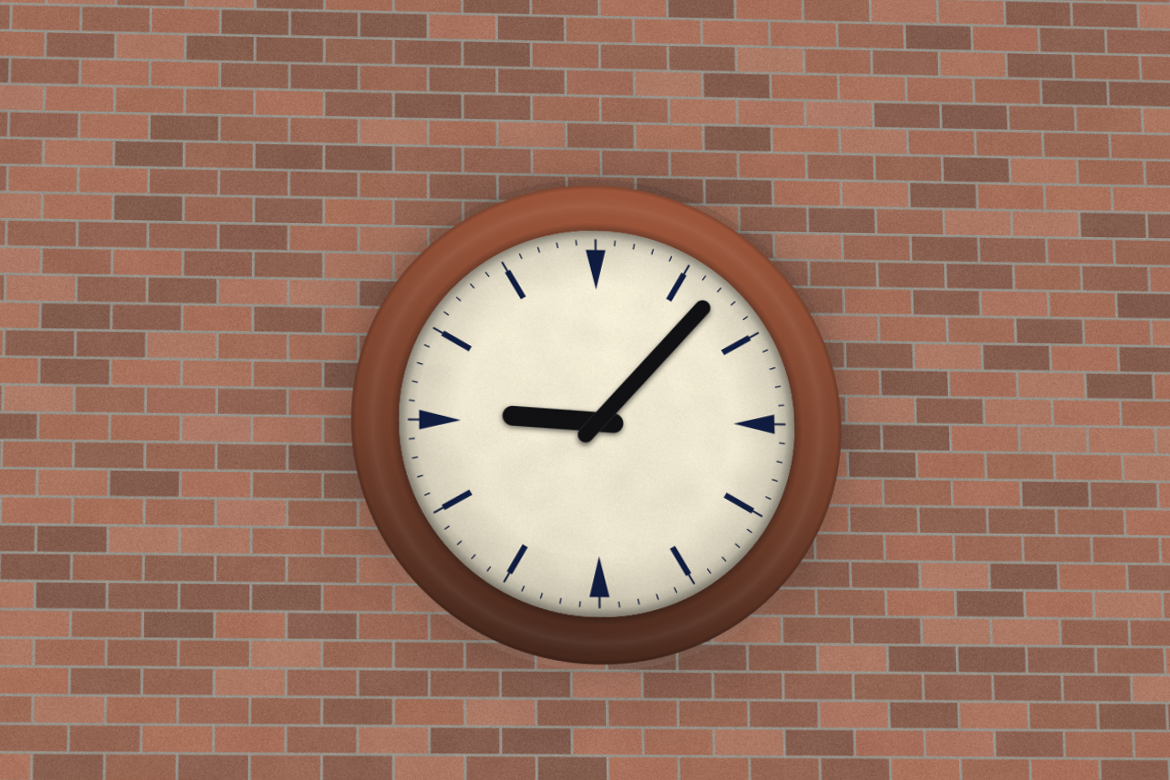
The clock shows 9:07
